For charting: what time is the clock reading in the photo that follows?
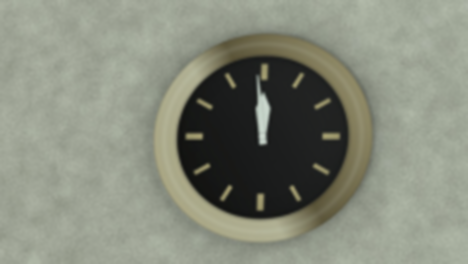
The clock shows 11:59
